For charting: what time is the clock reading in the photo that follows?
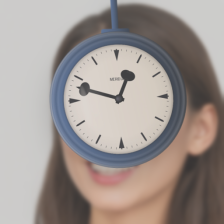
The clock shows 12:48
